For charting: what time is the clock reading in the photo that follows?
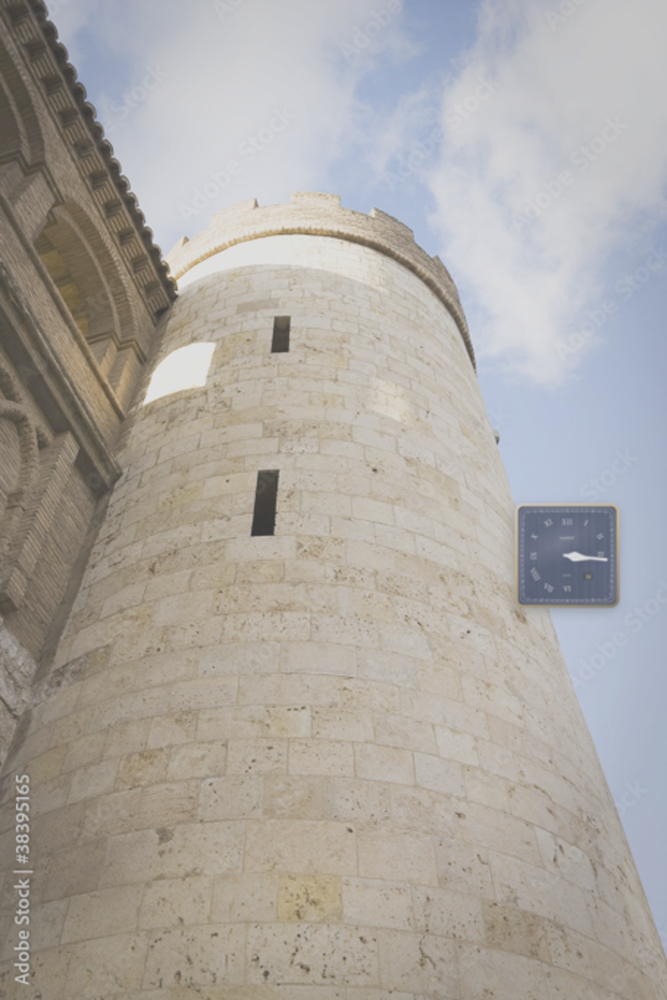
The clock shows 3:16
